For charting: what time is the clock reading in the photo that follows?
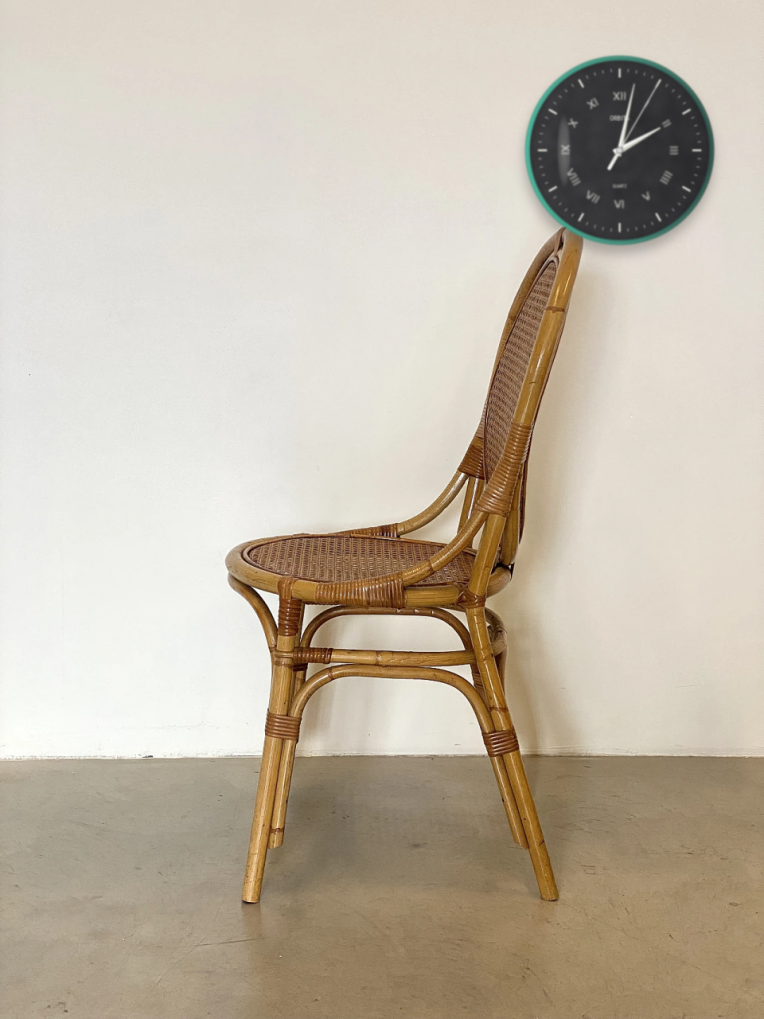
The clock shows 2:02:05
